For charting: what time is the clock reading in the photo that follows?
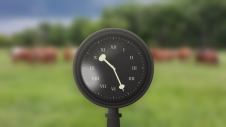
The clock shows 10:26
